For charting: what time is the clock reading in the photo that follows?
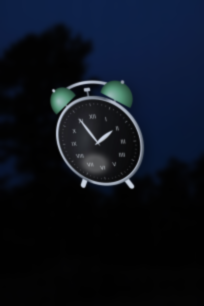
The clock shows 1:55
